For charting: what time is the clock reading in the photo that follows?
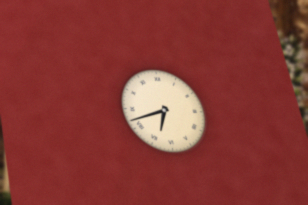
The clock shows 6:42
